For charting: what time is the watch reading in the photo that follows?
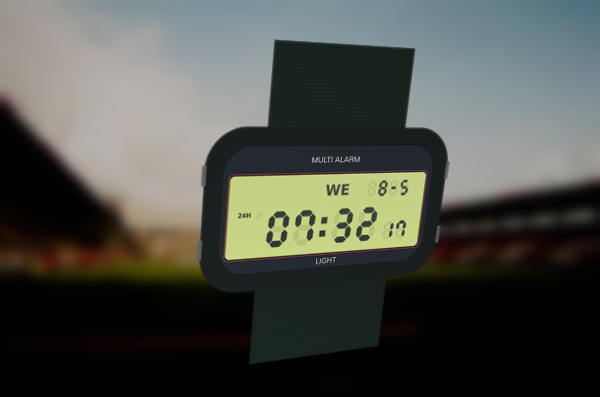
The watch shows 7:32:17
